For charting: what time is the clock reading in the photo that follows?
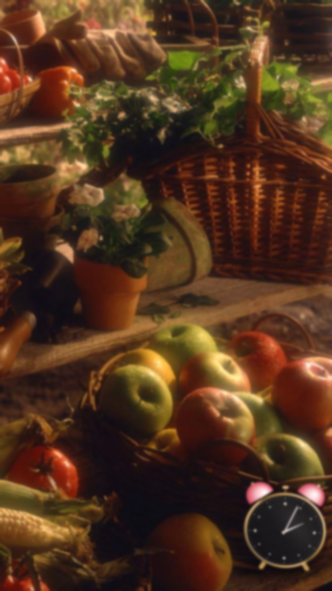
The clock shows 2:04
